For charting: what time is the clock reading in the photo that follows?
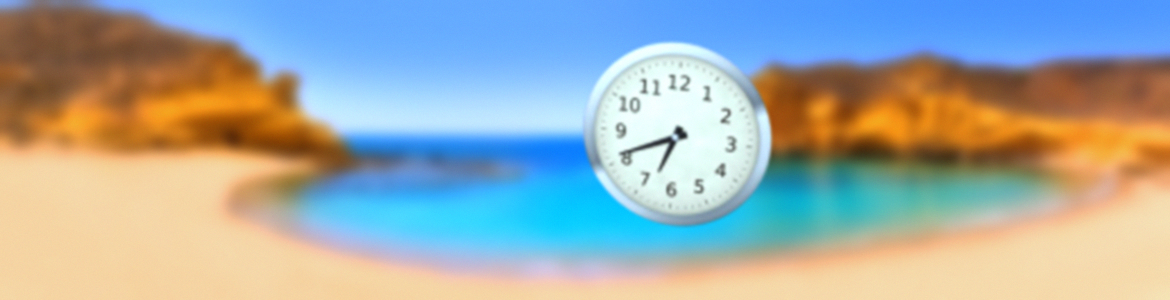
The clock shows 6:41
